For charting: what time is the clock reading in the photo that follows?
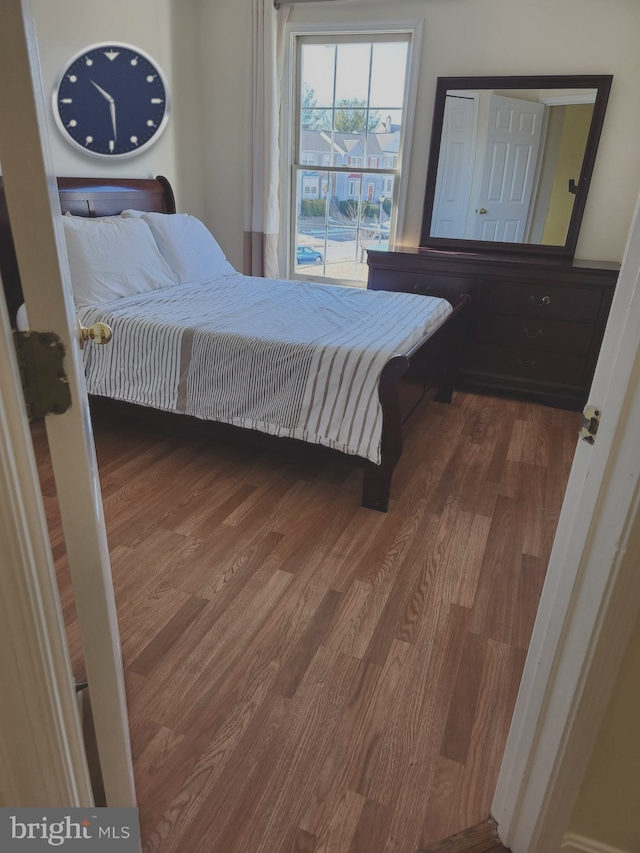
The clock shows 10:29
